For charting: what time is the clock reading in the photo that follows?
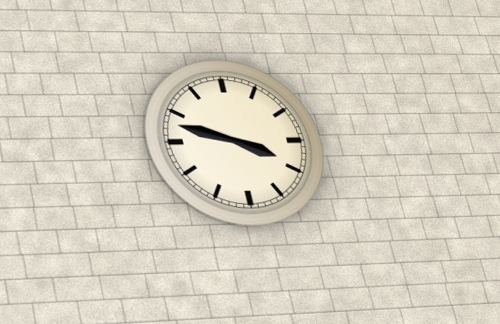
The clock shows 3:48
